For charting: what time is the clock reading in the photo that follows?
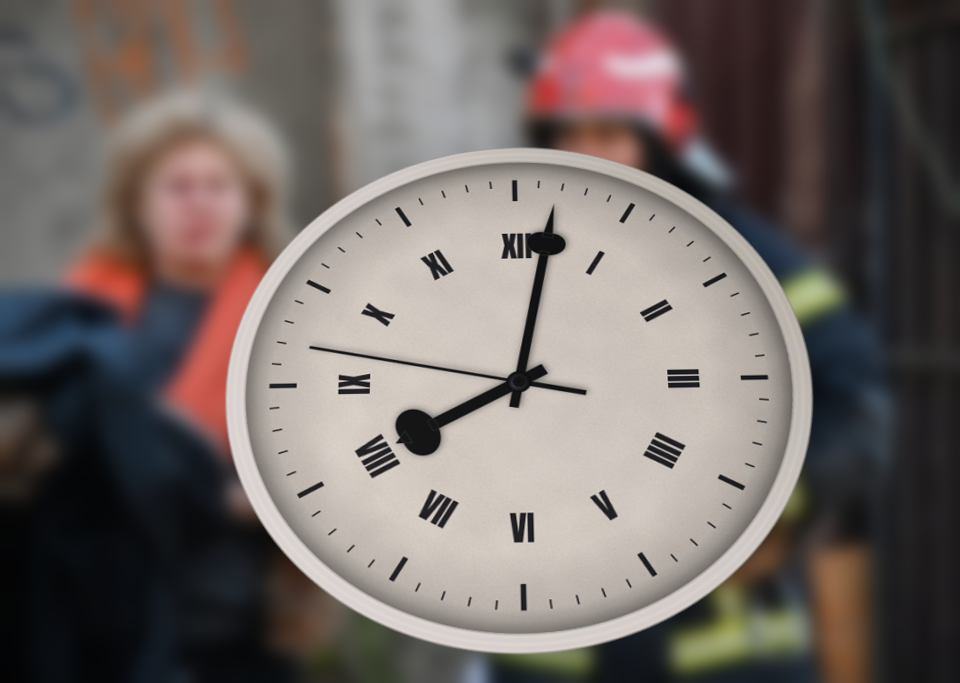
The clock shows 8:01:47
